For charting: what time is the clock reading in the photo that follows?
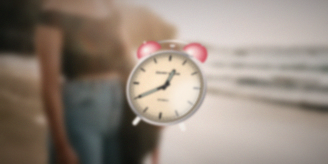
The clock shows 12:40
